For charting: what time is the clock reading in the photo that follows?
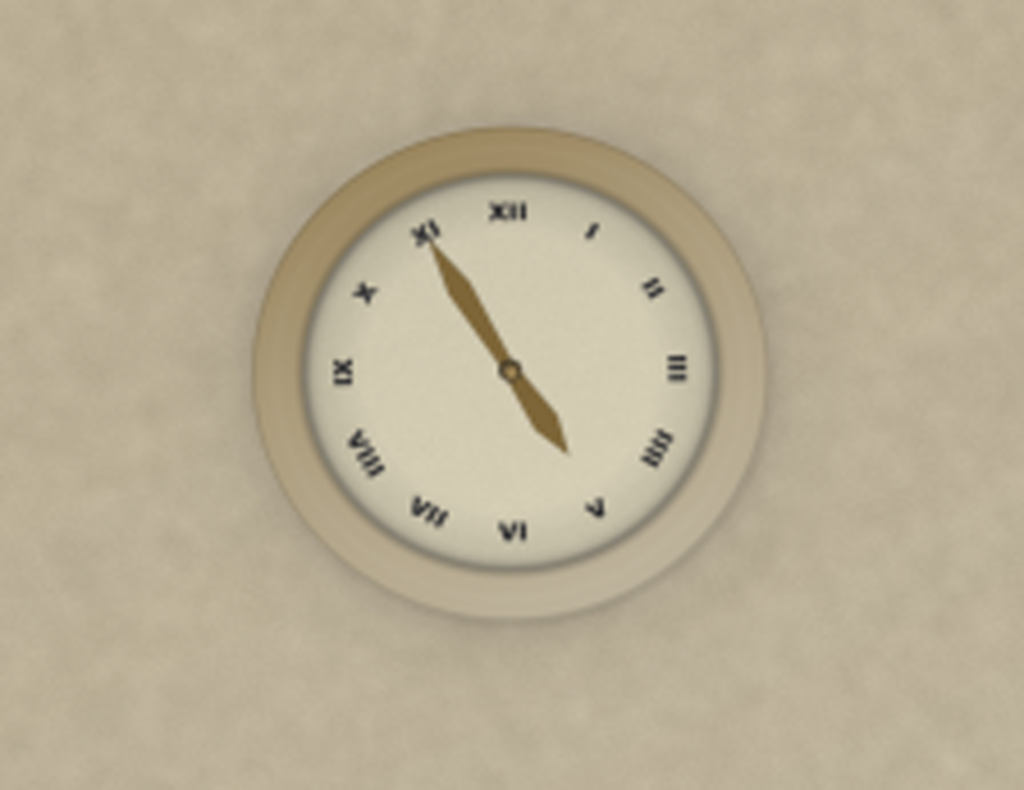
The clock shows 4:55
